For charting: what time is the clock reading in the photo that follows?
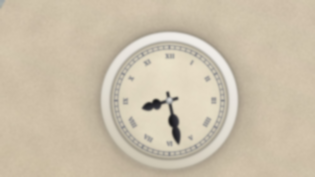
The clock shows 8:28
